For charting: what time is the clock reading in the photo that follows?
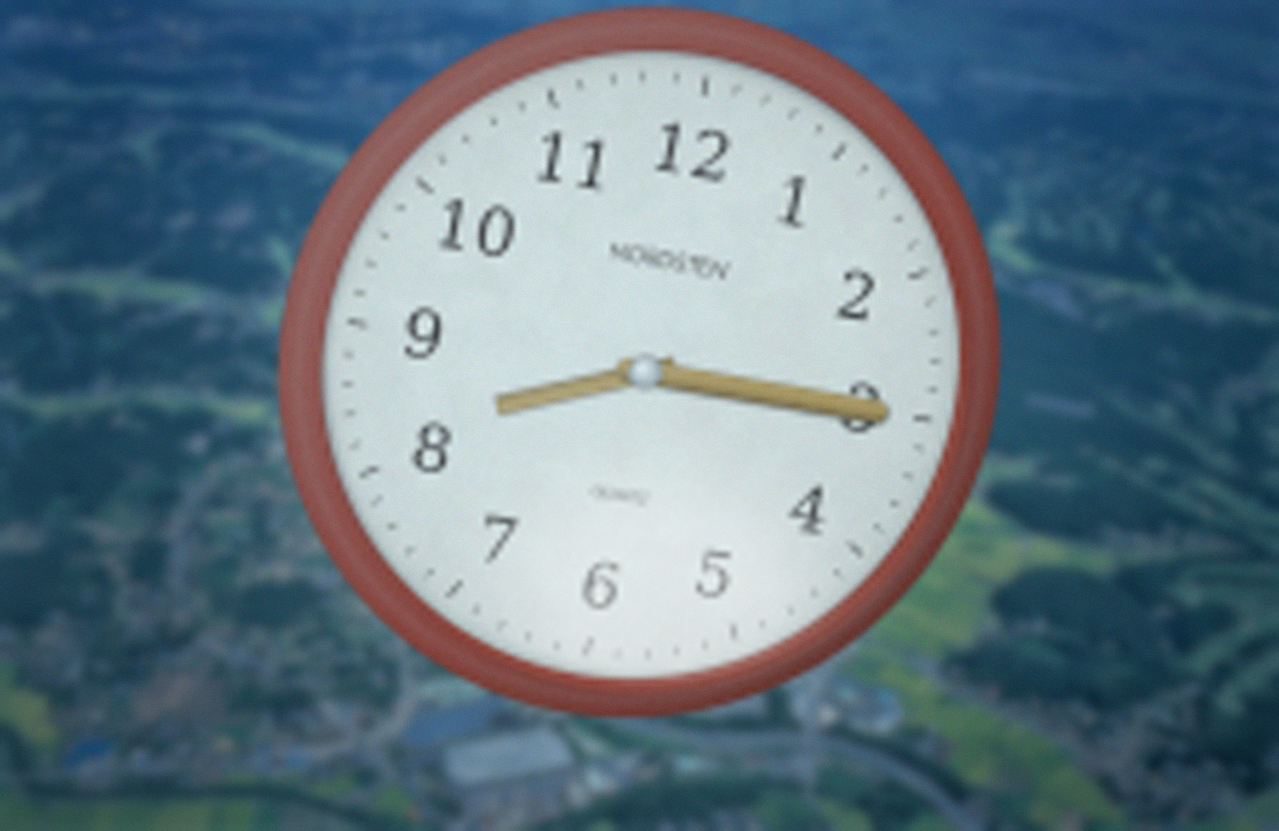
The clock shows 8:15
